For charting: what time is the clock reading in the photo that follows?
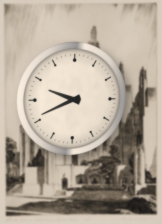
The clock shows 9:41
